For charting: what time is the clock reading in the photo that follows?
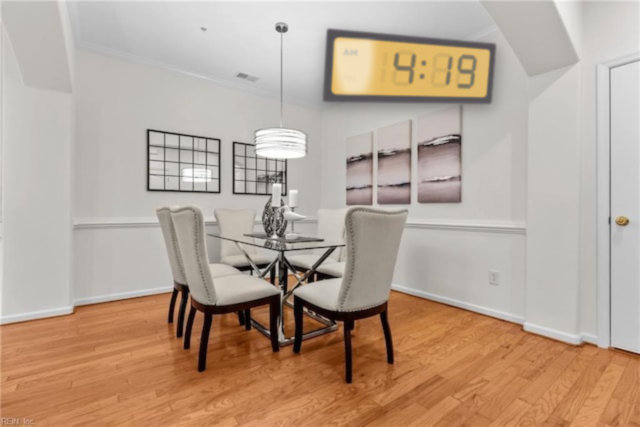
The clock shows 4:19
